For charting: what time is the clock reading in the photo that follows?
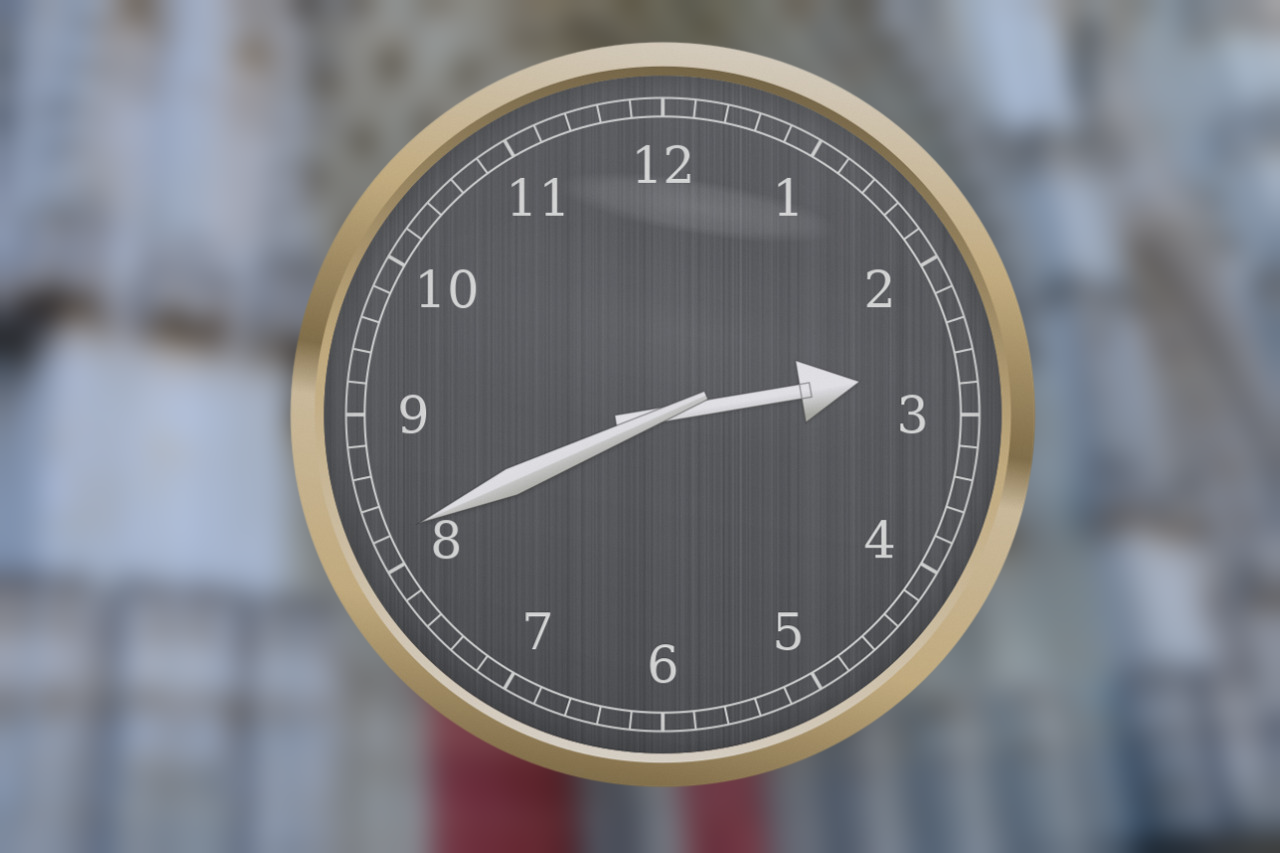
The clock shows 2:41
